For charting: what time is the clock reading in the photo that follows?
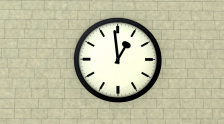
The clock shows 12:59
